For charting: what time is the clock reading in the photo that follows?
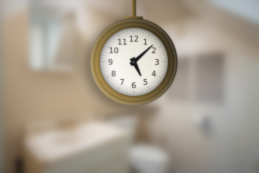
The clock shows 5:08
